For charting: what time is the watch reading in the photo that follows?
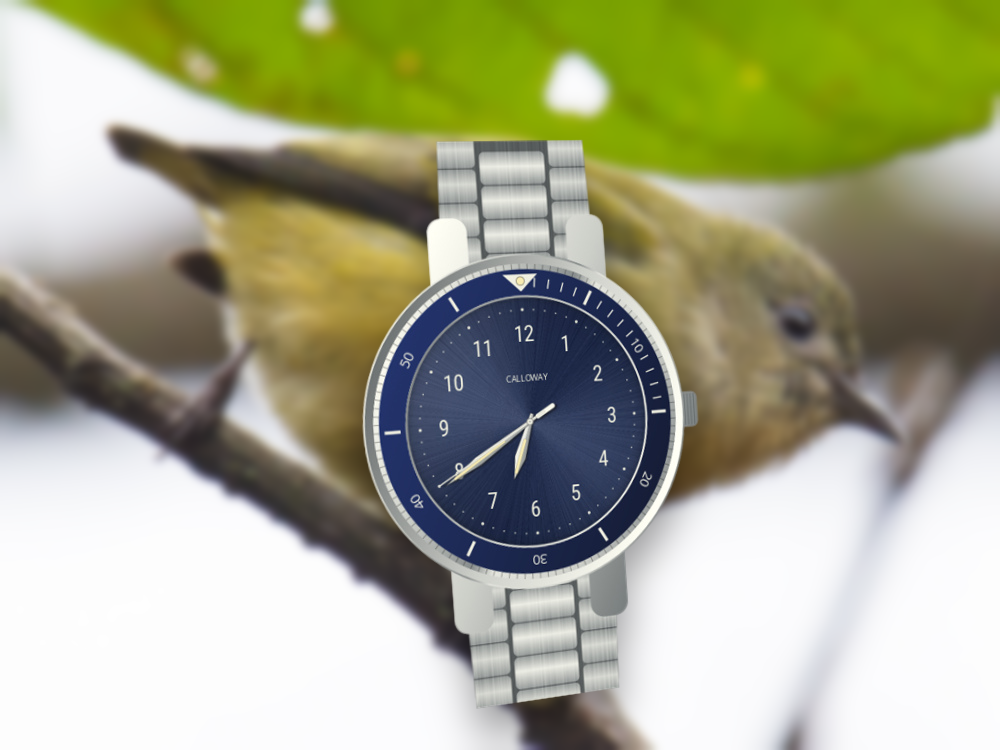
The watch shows 6:39:40
